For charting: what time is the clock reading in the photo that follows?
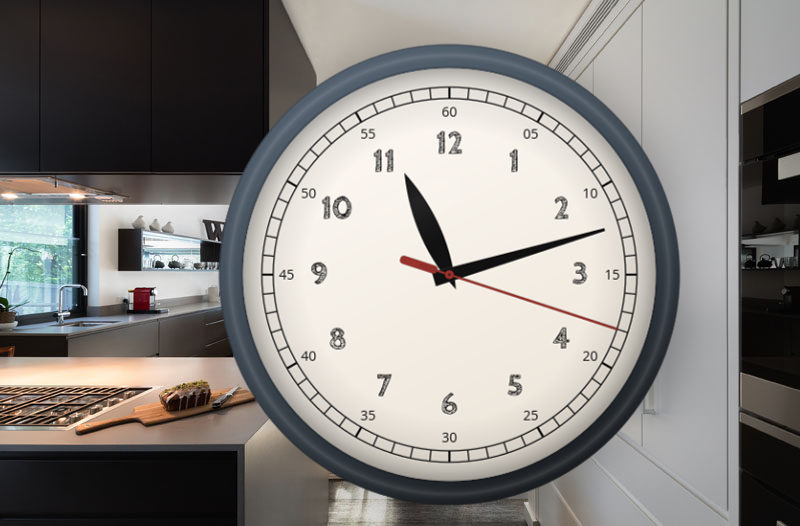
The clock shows 11:12:18
